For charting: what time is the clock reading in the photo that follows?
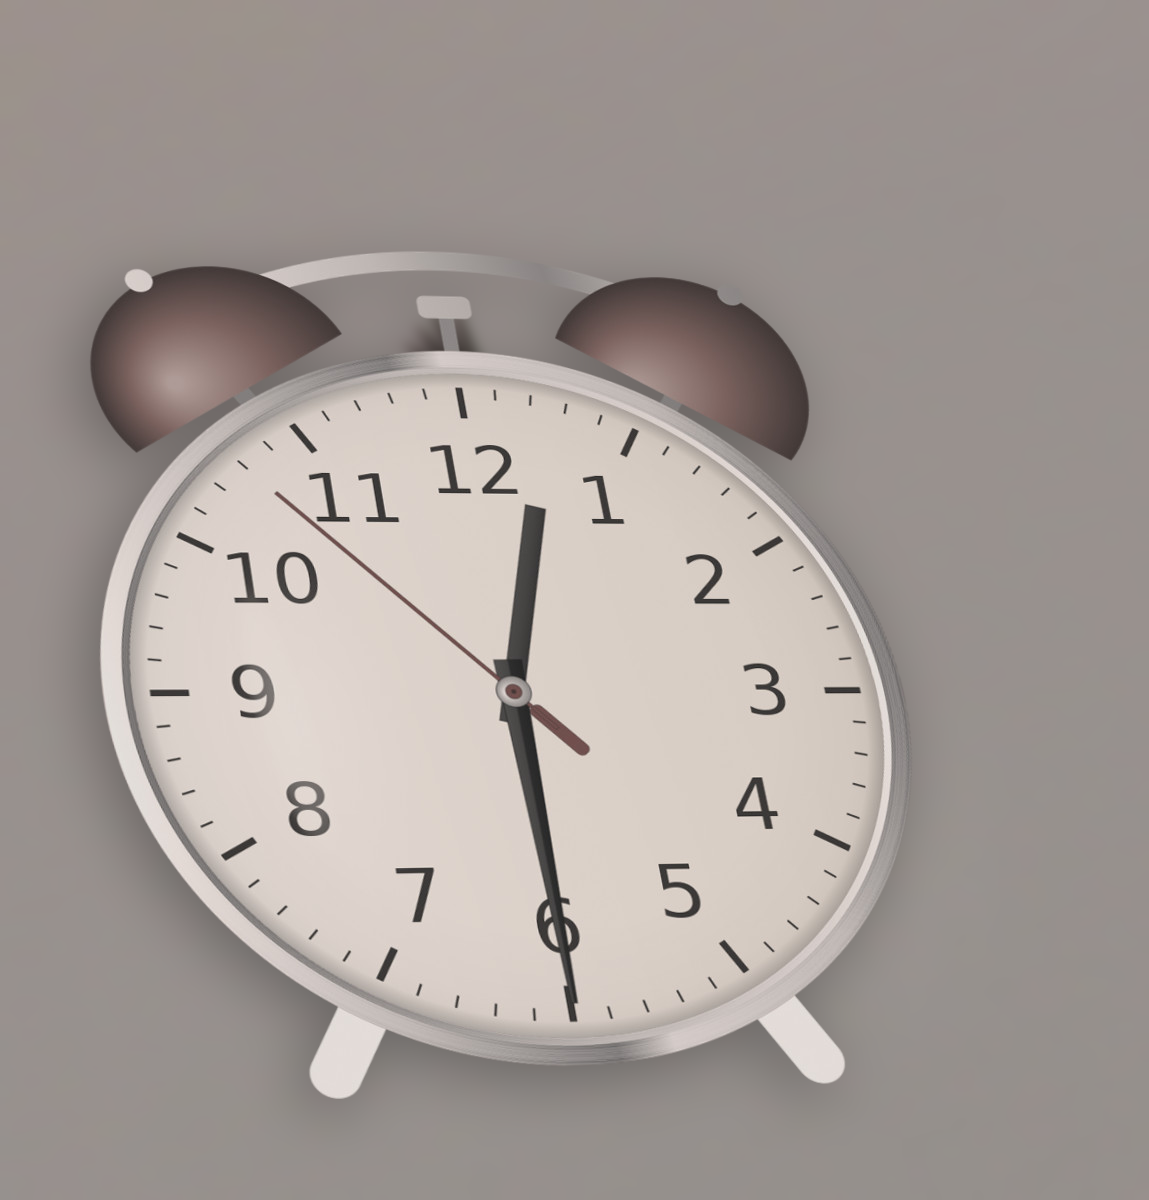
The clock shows 12:29:53
